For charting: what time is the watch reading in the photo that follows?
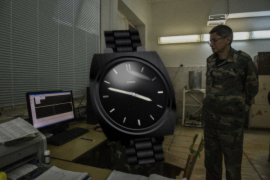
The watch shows 3:48
